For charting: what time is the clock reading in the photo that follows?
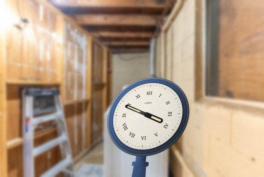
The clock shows 3:49
